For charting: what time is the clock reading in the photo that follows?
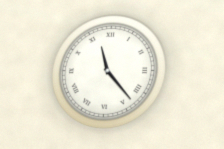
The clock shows 11:23
